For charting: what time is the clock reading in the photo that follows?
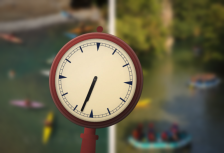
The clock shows 6:33
